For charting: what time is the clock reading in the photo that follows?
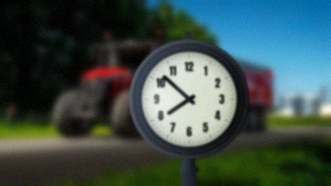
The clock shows 7:52
